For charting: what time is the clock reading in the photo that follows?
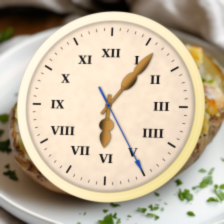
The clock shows 6:06:25
